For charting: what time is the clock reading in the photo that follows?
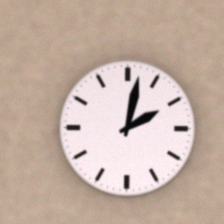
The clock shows 2:02
